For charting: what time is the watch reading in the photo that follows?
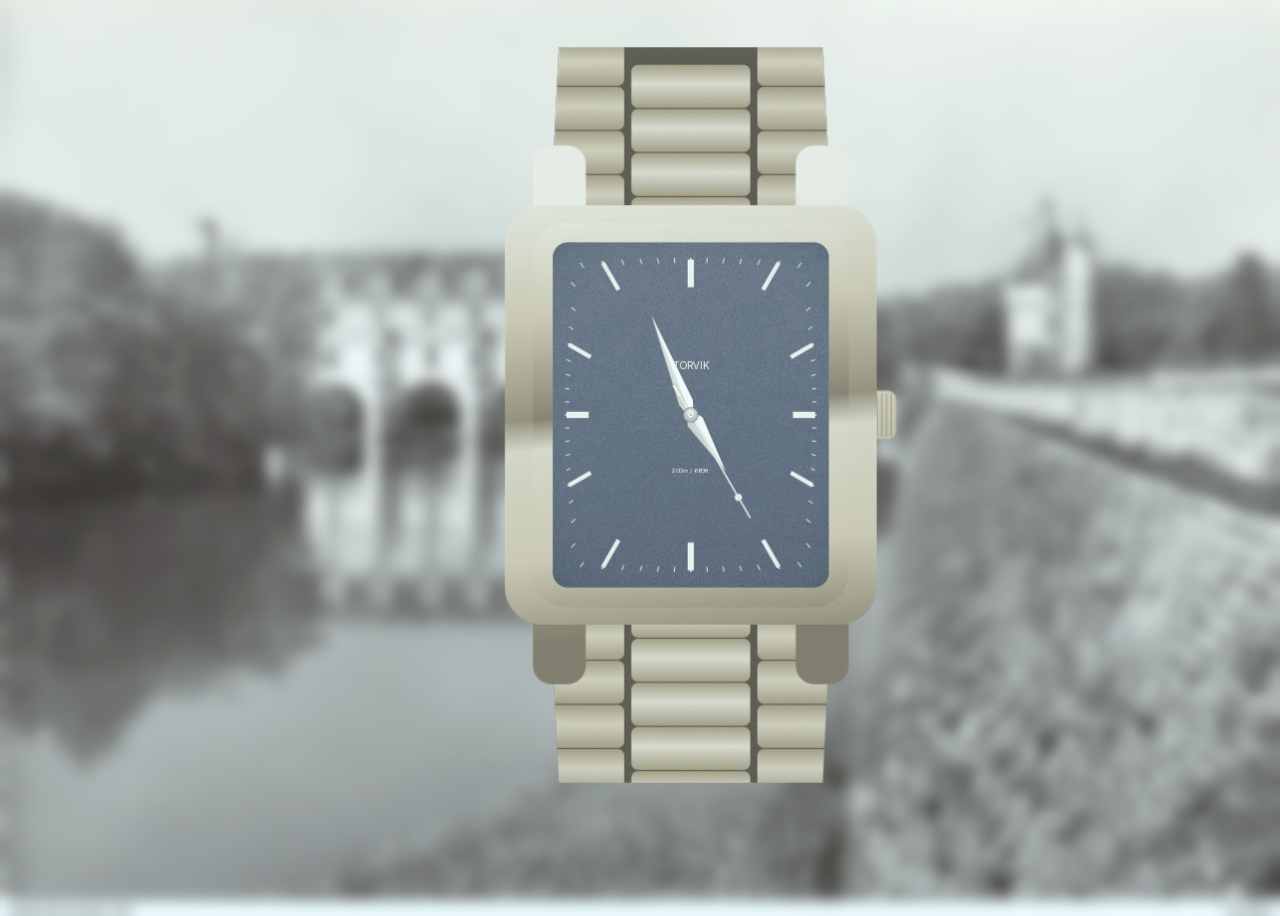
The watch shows 4:56:25
